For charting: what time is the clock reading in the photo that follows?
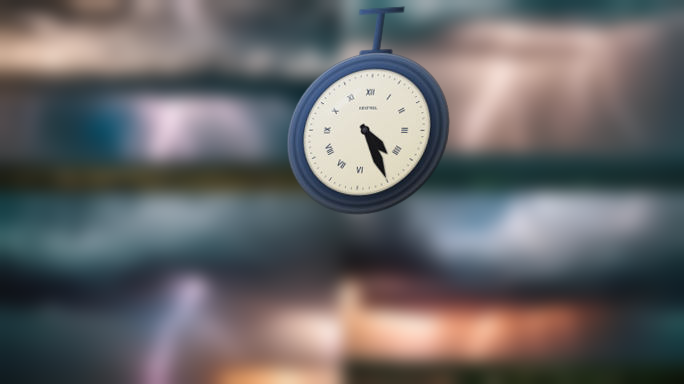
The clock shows 4:25
